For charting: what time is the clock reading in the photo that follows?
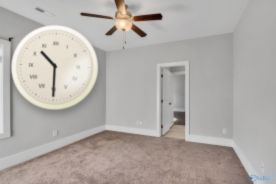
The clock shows 10:30
